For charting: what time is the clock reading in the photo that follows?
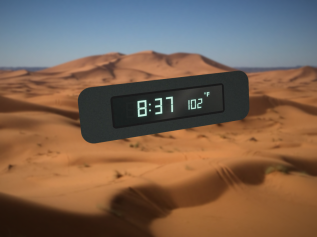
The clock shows 8:37
